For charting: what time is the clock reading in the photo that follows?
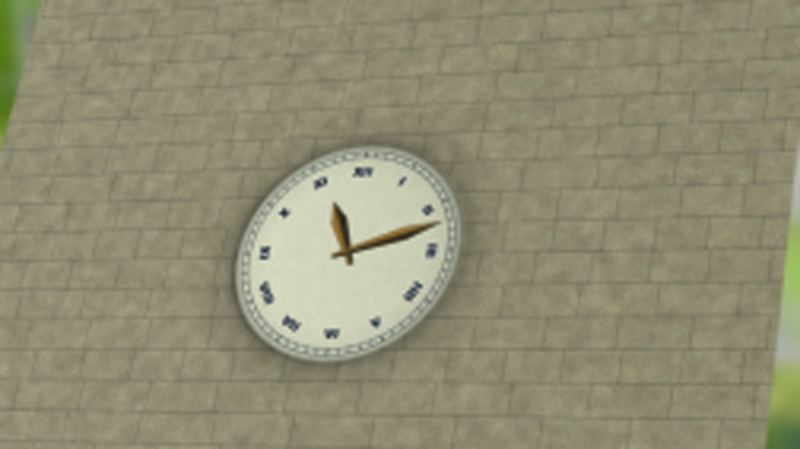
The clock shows 11:12
